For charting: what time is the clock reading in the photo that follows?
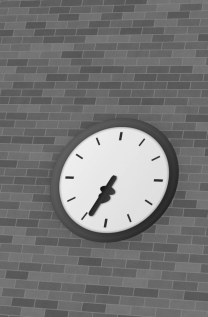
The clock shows 6:34
